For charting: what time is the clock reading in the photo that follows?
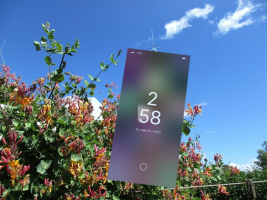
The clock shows 2:58
